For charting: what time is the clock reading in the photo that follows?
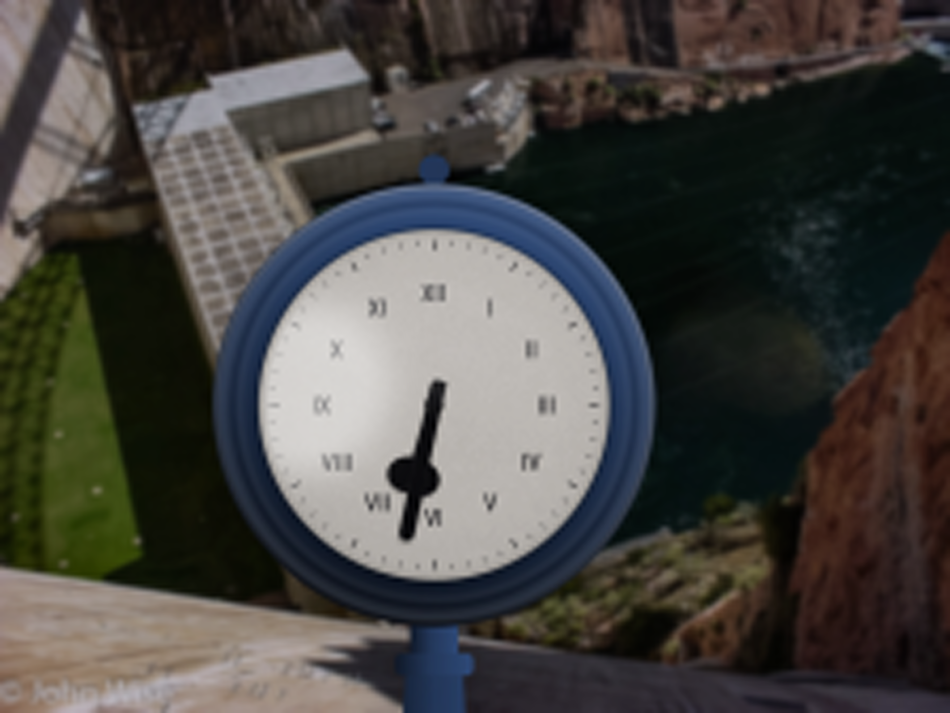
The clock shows 6:32
